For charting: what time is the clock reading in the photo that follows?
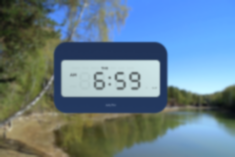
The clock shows 6:59
